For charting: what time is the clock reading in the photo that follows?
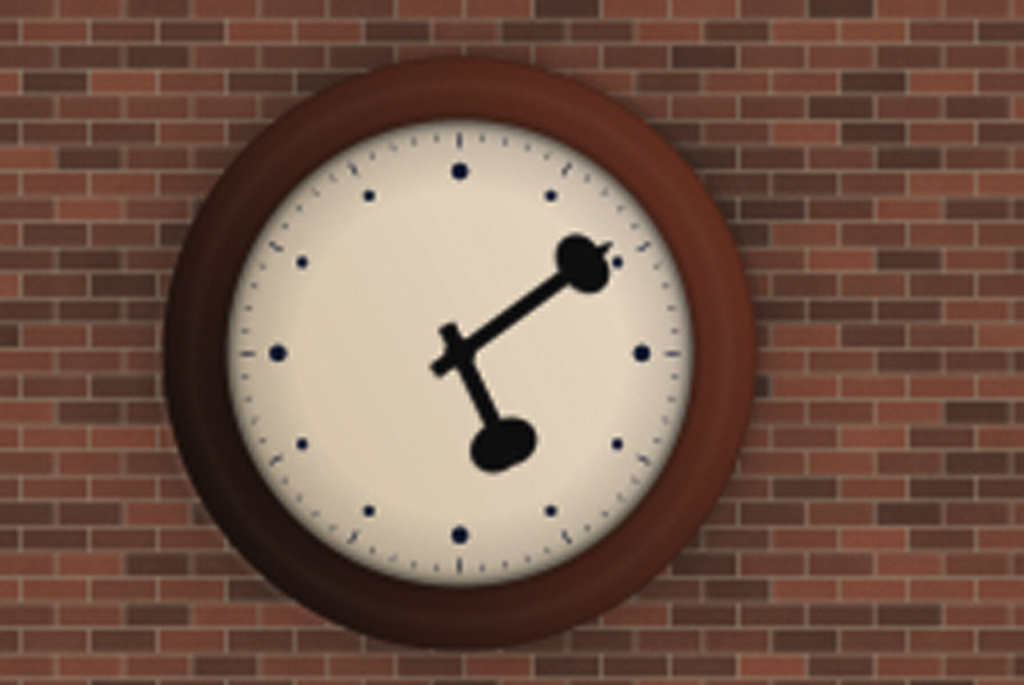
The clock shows 5:09
